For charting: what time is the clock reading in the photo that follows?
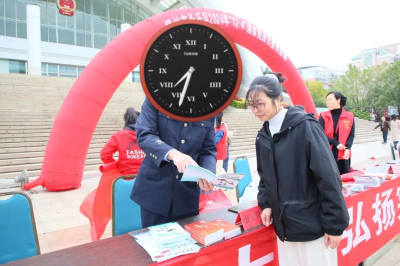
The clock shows 7:33
